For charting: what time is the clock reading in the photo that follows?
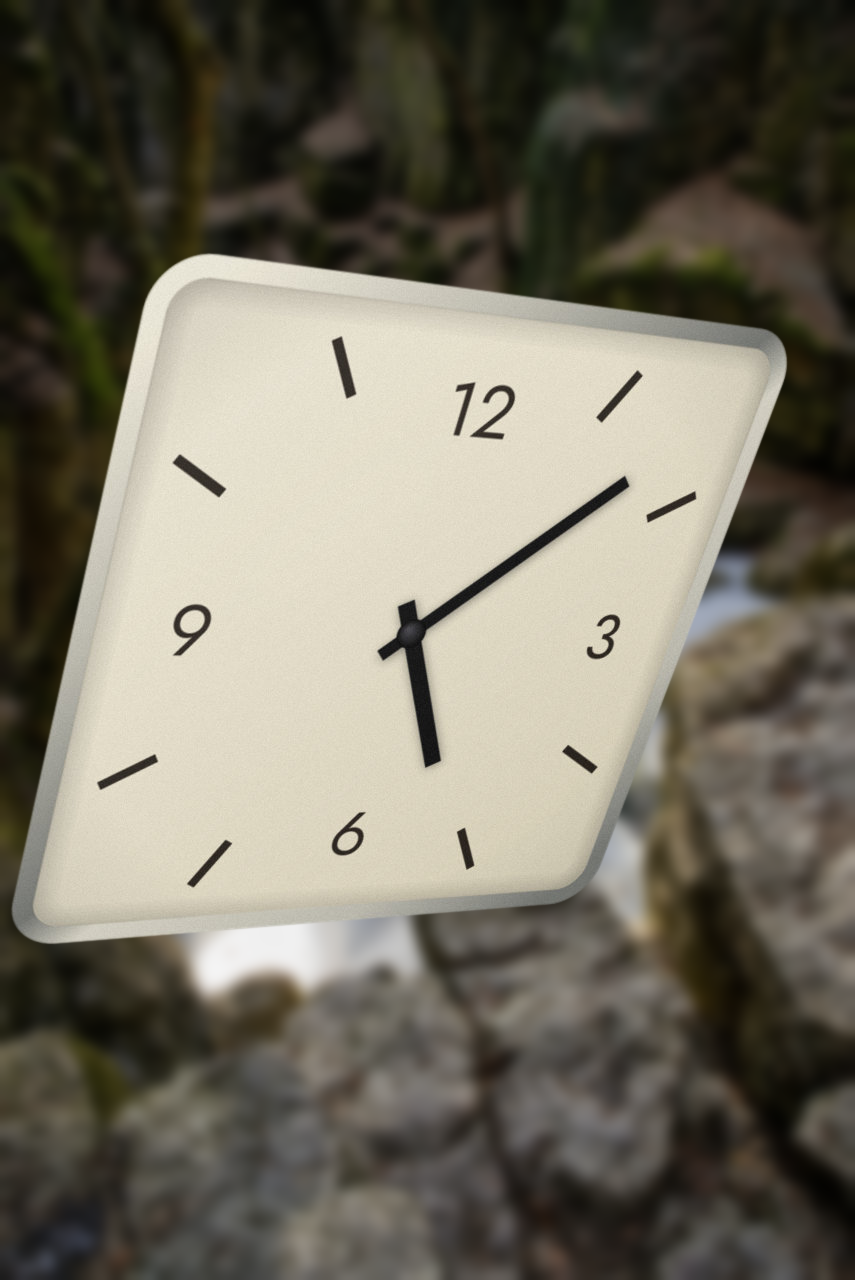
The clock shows 5:08
